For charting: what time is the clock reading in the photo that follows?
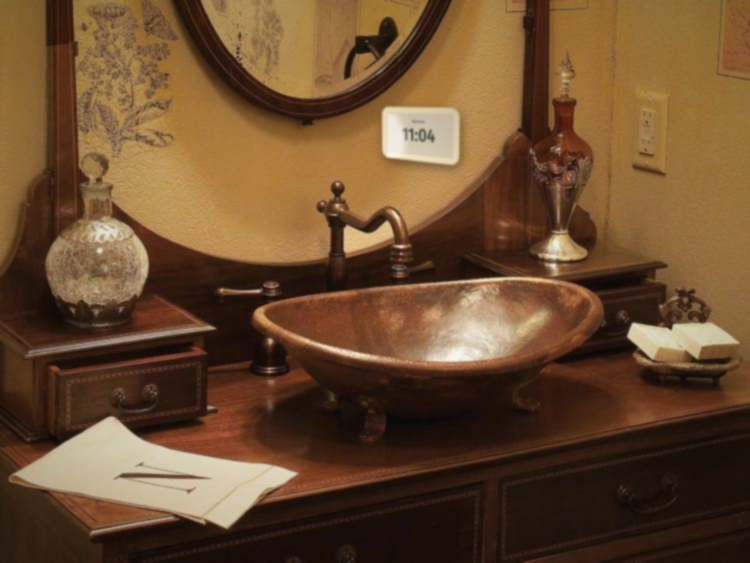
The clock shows 11:04
